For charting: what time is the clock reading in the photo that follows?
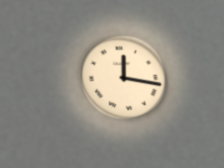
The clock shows 12:17
